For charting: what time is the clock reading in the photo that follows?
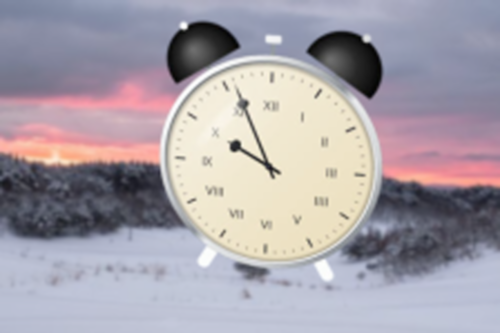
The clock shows 9:56
